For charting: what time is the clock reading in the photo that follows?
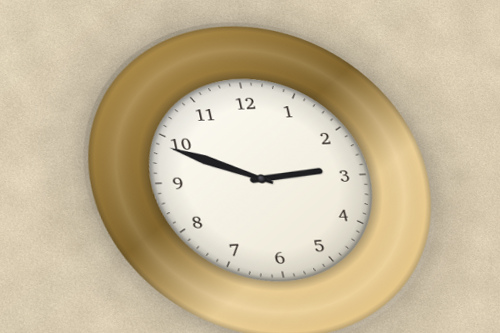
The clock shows 2:49
